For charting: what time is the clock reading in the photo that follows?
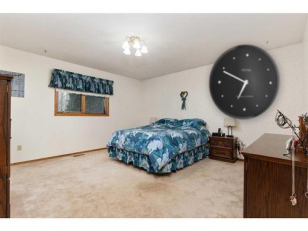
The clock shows 6:49
